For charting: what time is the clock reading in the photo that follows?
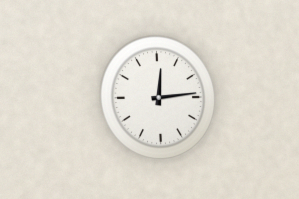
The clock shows 12:14
